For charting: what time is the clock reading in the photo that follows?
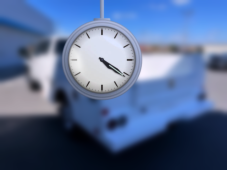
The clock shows 4:21
